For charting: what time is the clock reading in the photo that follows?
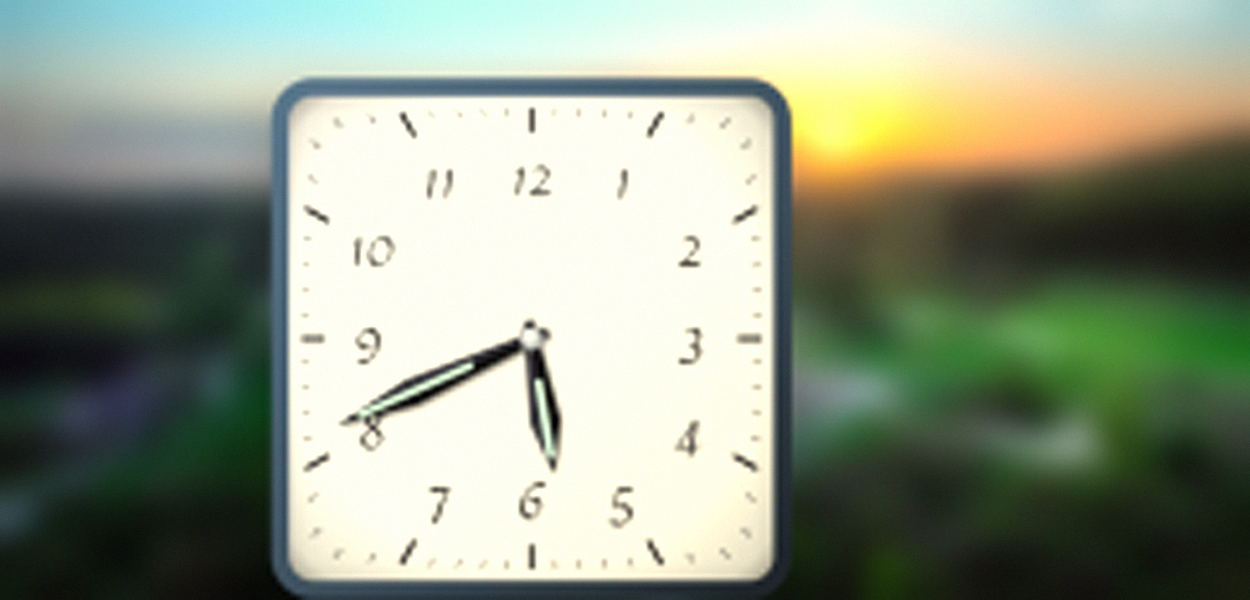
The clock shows 5:41
